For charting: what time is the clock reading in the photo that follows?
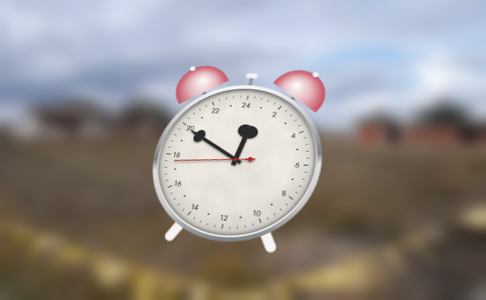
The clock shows 0:49:44
